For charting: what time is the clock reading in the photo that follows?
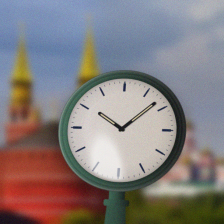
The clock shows 10:08
